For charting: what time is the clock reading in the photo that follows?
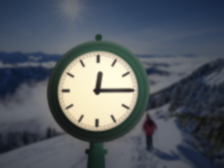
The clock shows 12:15
